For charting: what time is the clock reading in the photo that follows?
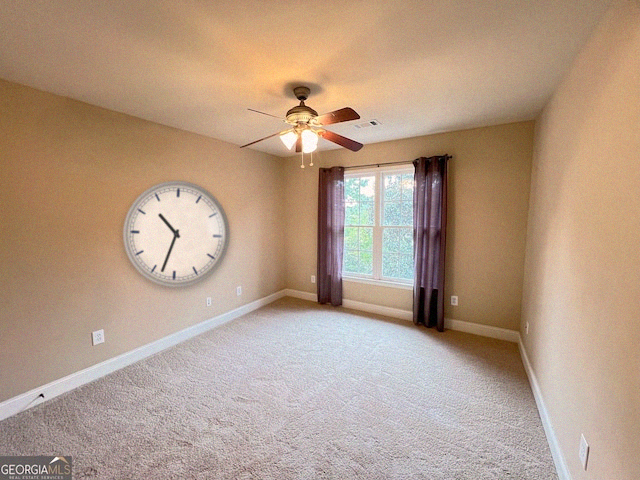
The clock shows 10:33
